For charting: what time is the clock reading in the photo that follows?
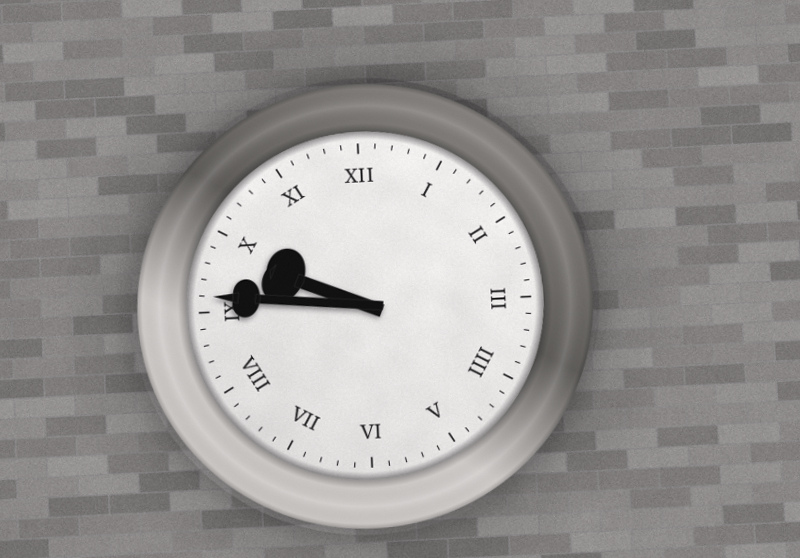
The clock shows 9:46
